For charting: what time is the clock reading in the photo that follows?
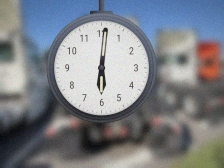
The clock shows 6:01
